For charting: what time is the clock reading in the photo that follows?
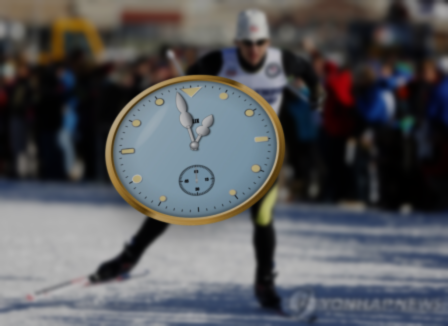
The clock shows 12:58
